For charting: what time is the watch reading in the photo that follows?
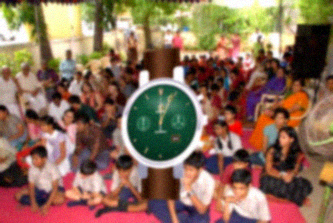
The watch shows 12:04
